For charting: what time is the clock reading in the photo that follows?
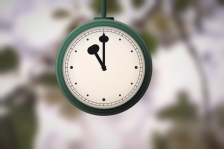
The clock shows 11:00
